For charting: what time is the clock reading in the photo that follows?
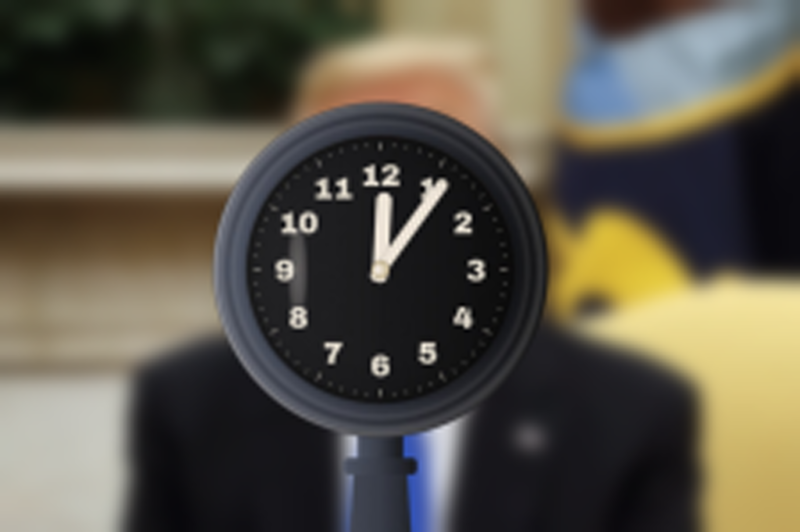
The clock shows 12:06
